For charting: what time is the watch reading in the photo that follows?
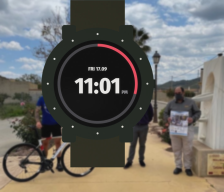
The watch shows 11:01
